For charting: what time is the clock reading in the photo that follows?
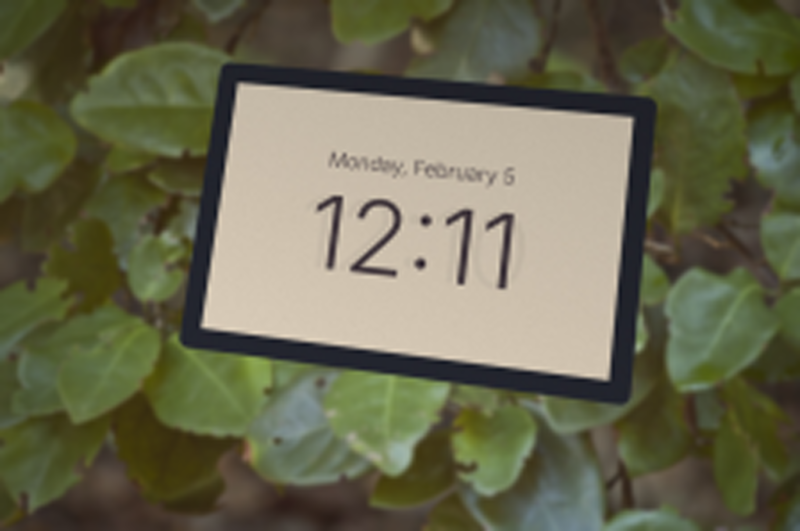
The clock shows 12:11
